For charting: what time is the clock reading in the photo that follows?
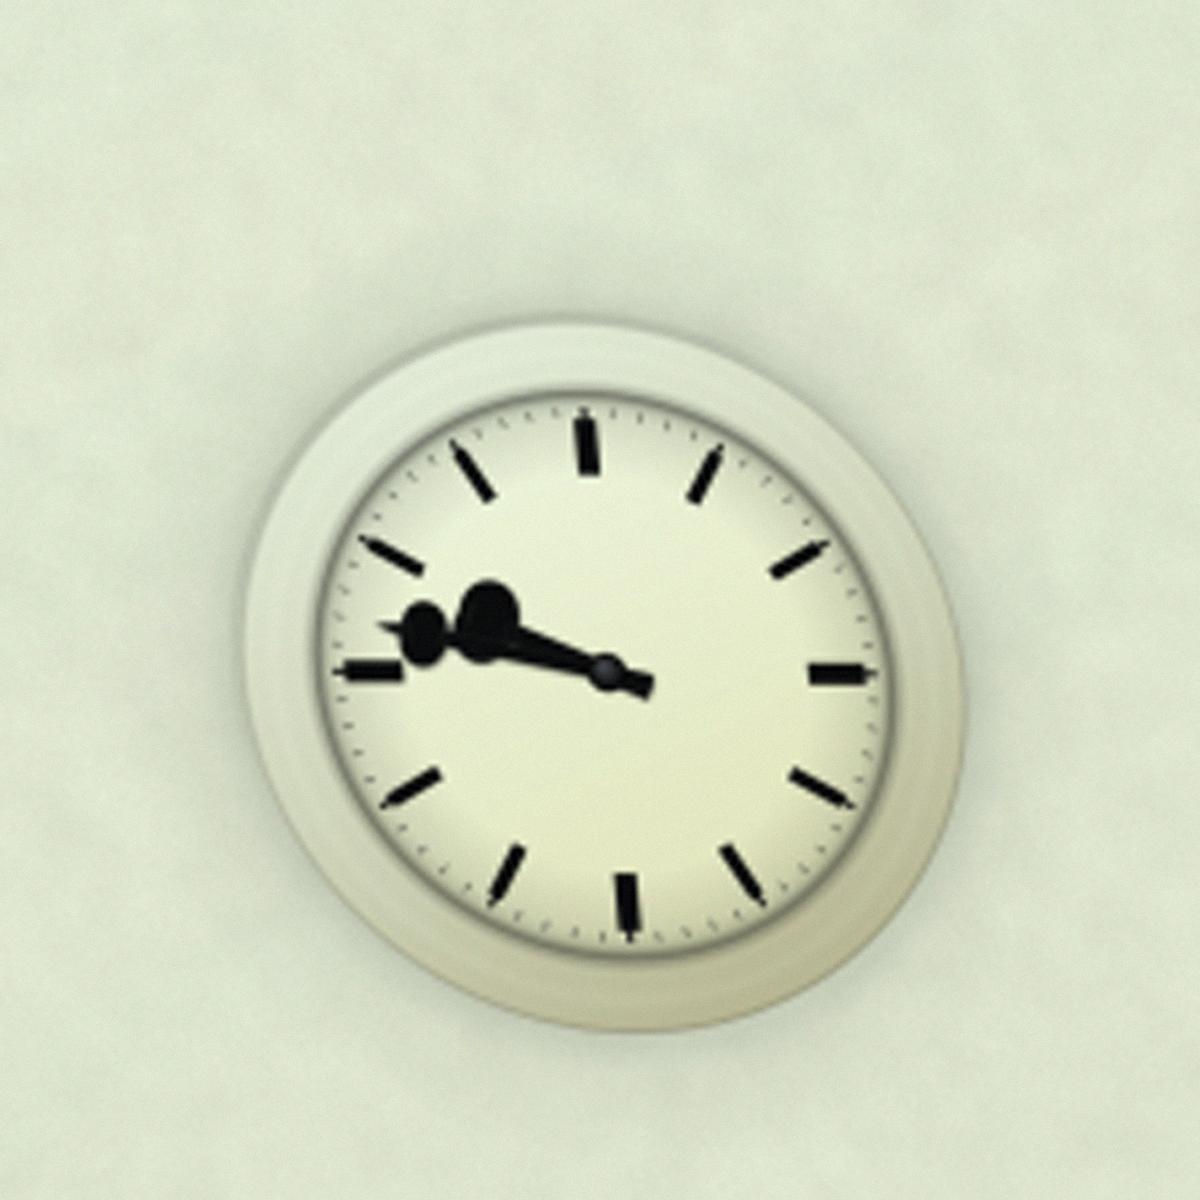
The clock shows 9:47
